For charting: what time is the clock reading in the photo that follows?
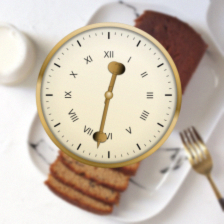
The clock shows 12:32
